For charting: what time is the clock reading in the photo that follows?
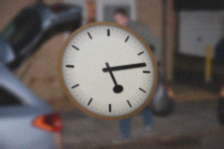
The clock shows 5:13
